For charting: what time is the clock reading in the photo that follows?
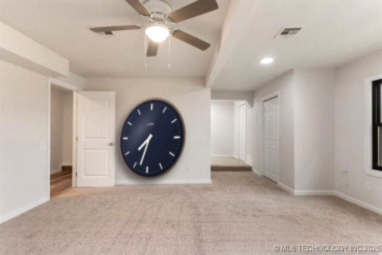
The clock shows 7:33
